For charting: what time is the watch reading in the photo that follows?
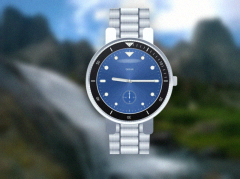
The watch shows 9:15
